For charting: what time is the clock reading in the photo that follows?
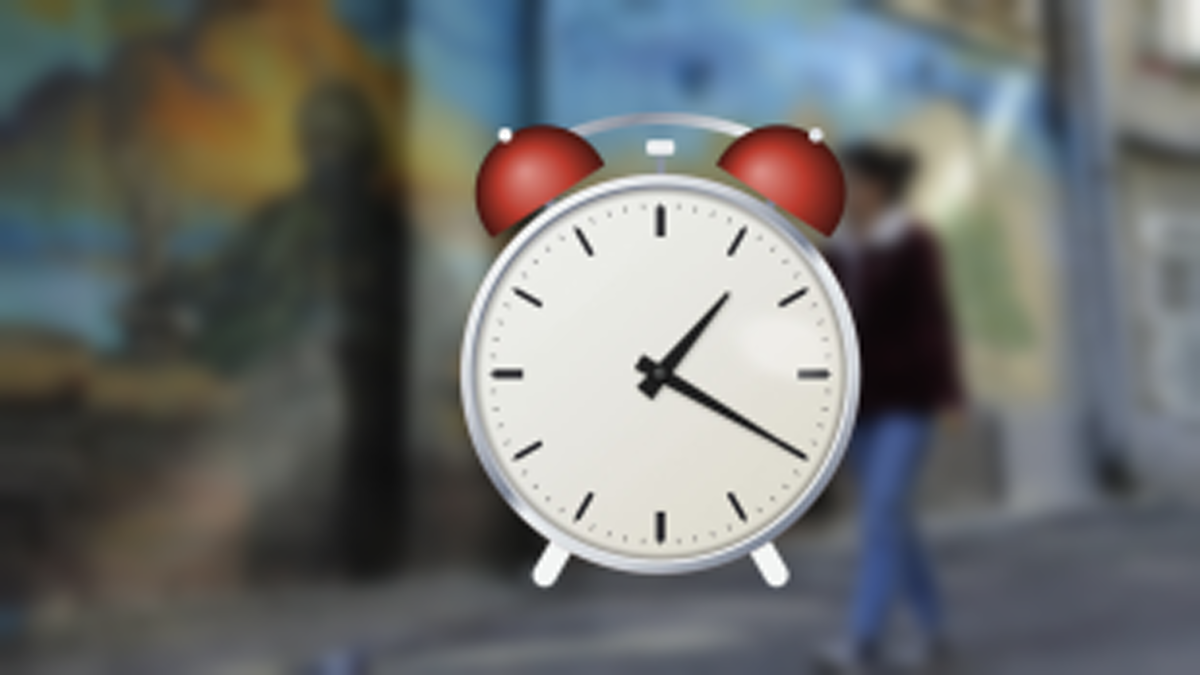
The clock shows 1:20
